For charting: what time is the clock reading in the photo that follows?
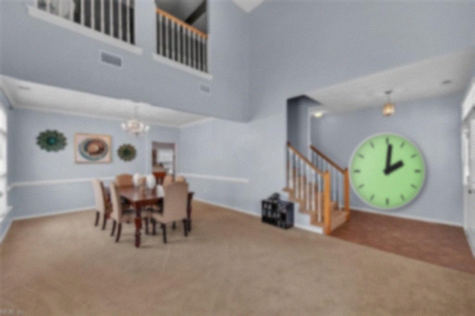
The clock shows 2:01
